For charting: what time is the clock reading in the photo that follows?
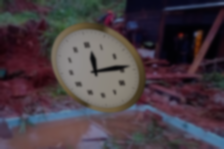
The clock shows 12:14
